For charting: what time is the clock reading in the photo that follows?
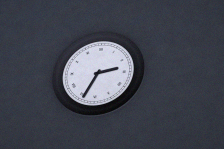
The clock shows 2:34
